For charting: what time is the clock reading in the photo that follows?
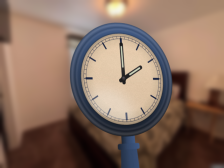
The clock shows 2:00
